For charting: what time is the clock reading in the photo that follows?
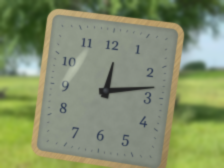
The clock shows 12:13
